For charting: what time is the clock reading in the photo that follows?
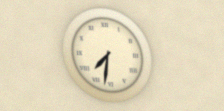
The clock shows 7:32
